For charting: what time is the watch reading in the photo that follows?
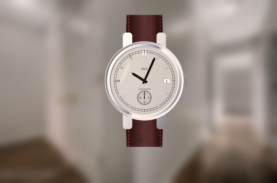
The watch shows 10:04
